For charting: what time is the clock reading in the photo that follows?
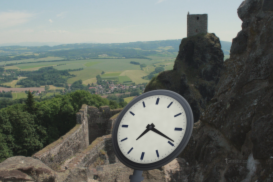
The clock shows 7:19
